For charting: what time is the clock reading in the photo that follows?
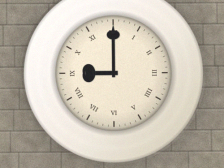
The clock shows 9:00
